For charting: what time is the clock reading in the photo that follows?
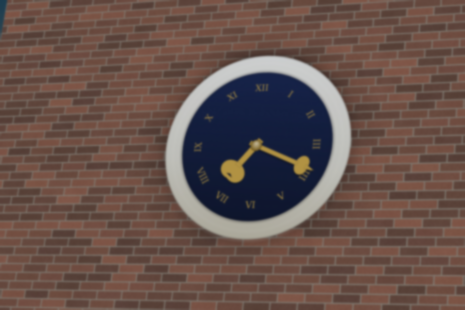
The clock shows 7:19
